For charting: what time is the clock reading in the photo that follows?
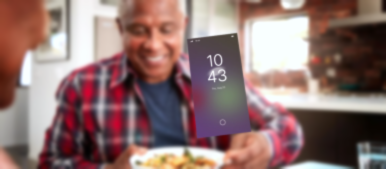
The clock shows 10:43
